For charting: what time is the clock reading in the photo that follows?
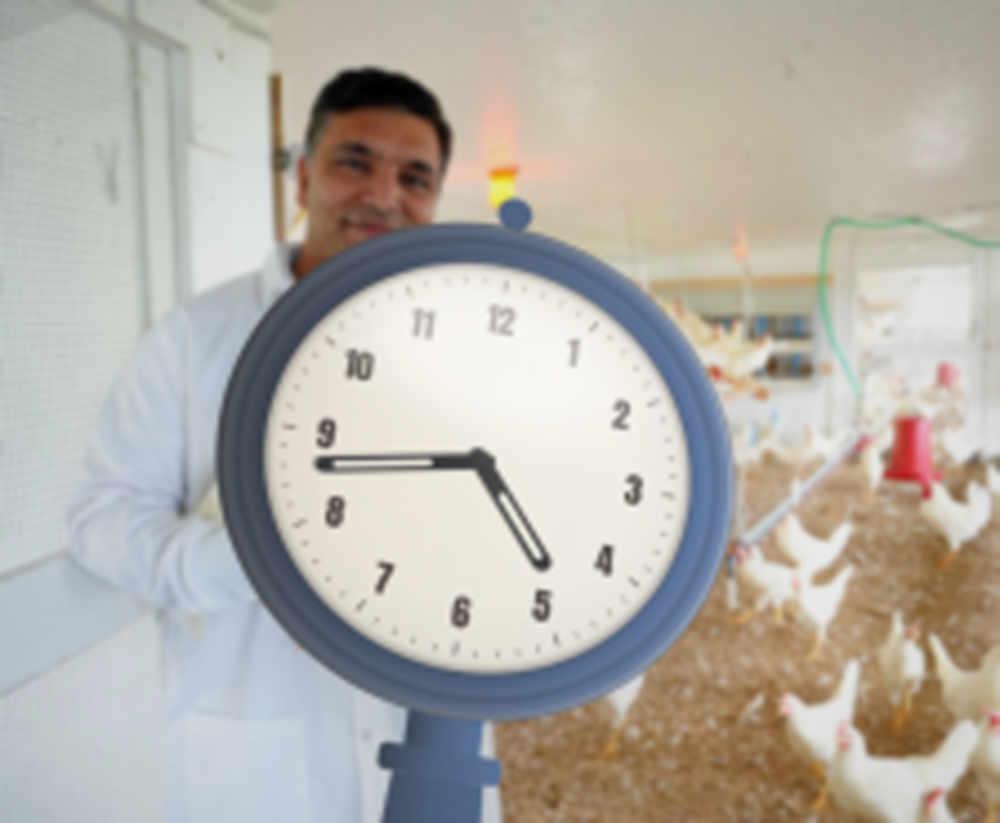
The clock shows 4:43
